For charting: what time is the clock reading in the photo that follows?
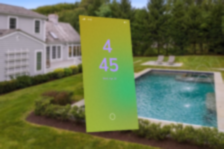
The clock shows 4:45
